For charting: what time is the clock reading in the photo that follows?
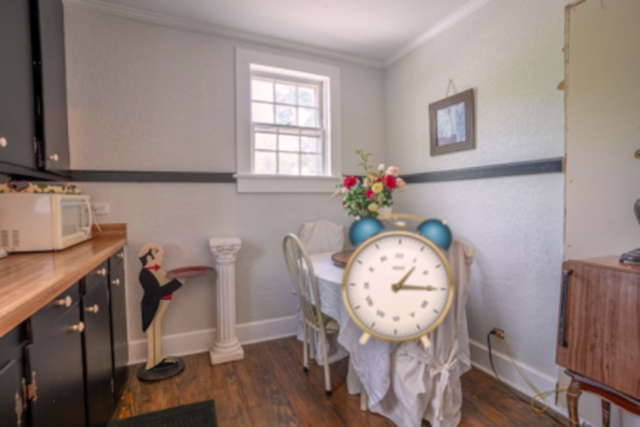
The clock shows 1:15
